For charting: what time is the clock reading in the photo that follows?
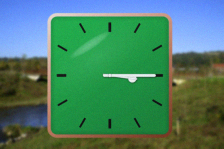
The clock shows 3:15
